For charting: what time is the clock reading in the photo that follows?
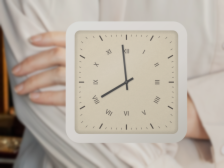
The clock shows 7:59
